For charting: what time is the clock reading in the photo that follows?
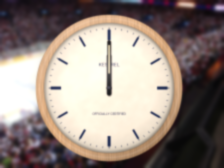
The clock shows 12:00
